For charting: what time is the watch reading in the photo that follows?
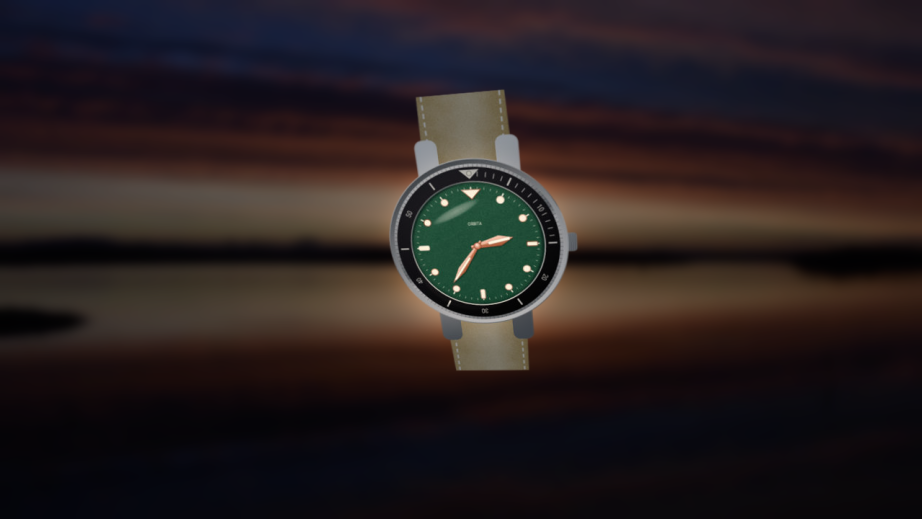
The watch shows 2:36
